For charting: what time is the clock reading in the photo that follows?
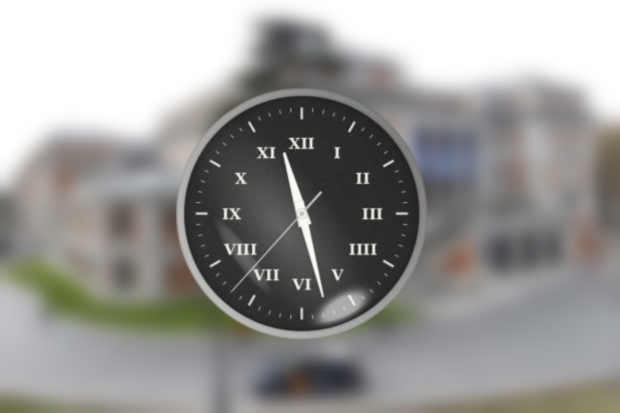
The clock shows 11:27:37
